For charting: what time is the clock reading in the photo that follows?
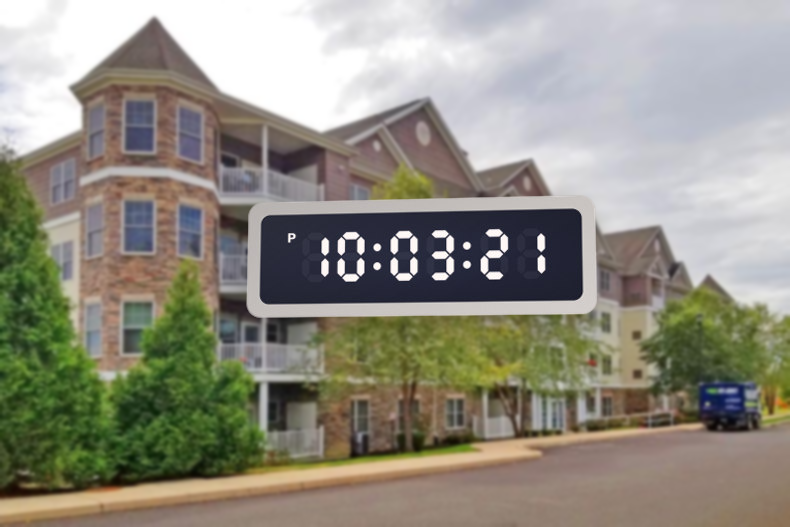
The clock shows 10:03:21
